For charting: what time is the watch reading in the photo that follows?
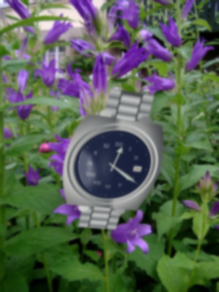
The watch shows 12:20
